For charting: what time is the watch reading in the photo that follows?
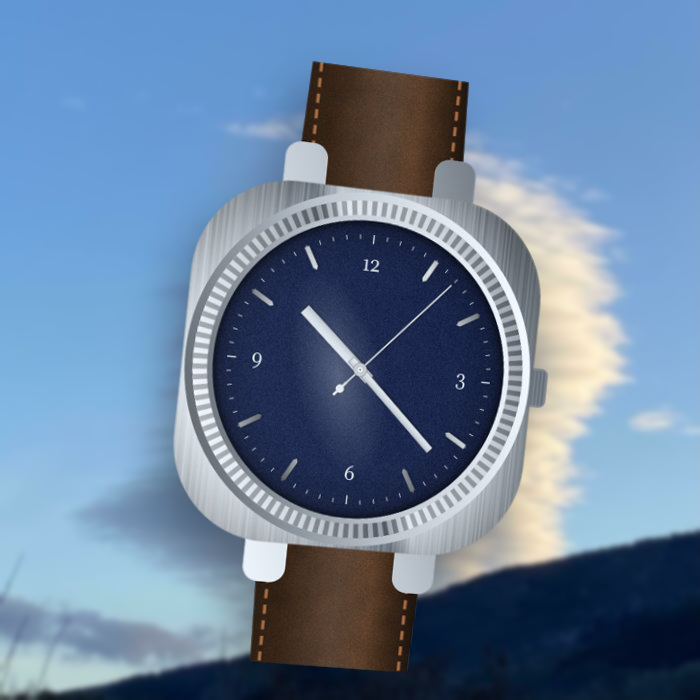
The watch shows 10:22:07
